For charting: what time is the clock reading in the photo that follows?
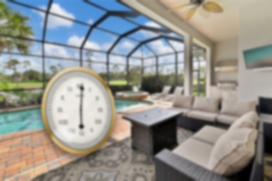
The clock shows 6:01
